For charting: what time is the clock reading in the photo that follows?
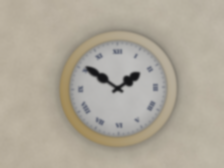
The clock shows 1:51
